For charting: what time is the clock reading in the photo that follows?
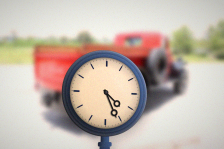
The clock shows 4:26
